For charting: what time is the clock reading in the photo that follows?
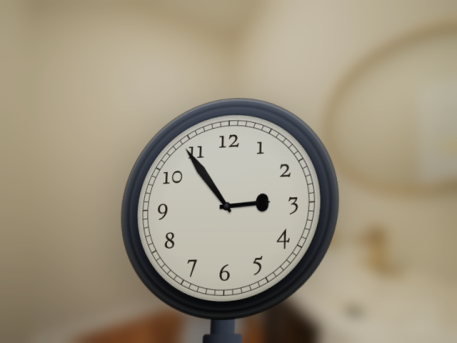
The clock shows 2:54
